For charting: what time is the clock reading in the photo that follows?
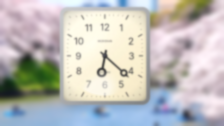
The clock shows 6:22
